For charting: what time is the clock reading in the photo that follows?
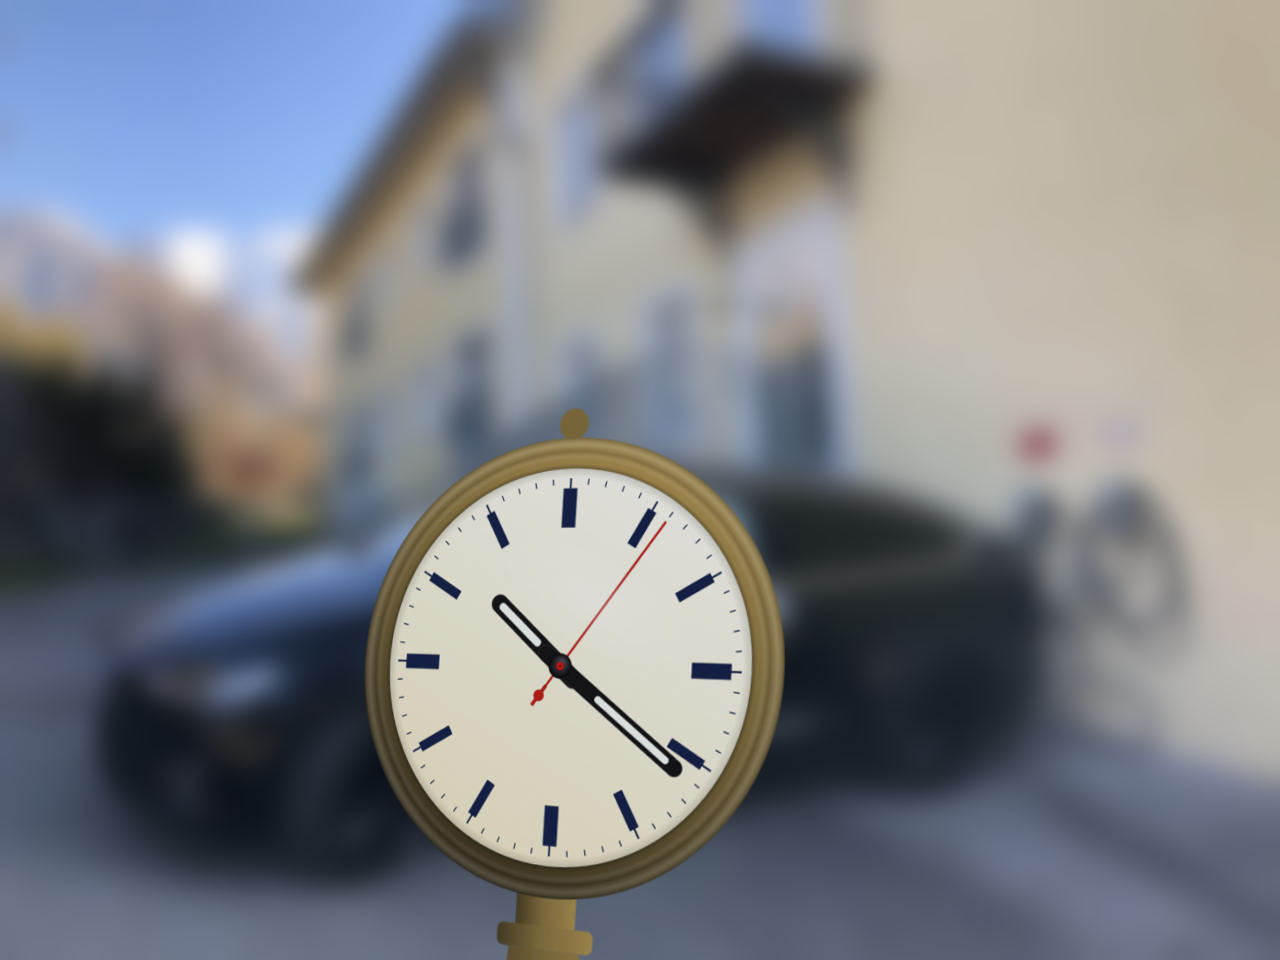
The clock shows 10:21:06
